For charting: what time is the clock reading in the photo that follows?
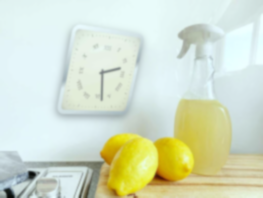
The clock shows 2:28
